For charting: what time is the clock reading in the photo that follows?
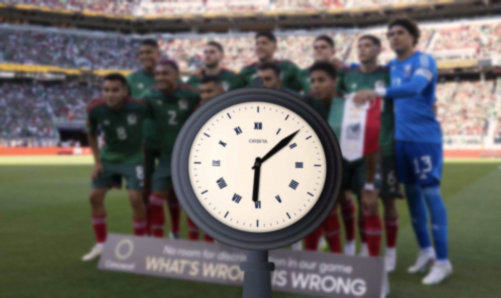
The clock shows 6:08
